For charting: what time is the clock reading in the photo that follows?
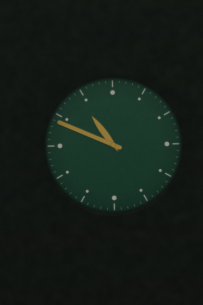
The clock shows 10:49
